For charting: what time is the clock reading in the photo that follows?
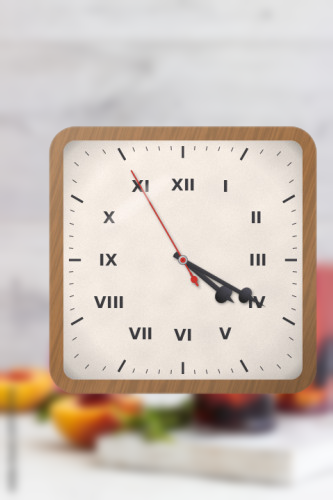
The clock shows 4:19:55
